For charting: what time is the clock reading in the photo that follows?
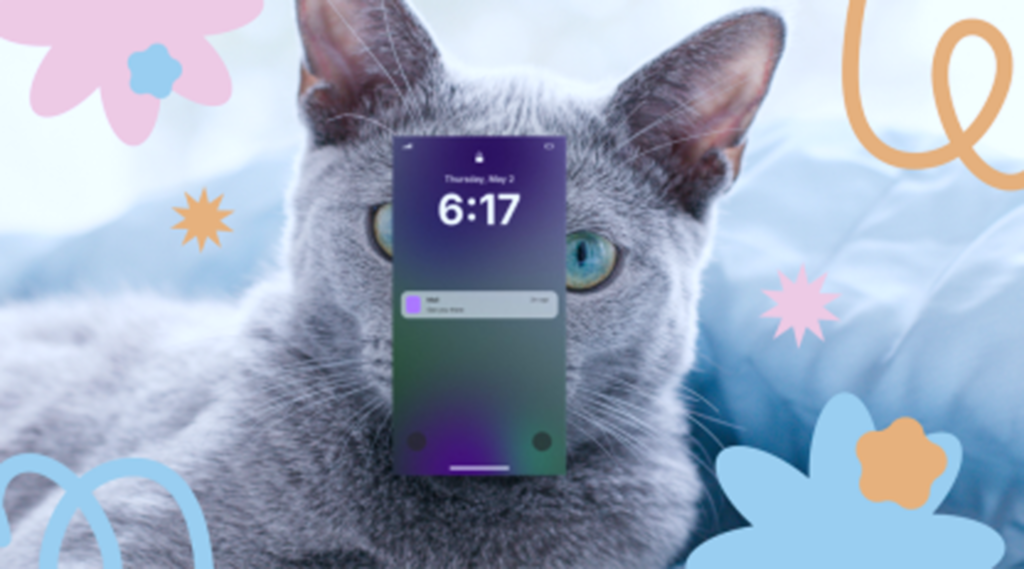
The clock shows 6:17
